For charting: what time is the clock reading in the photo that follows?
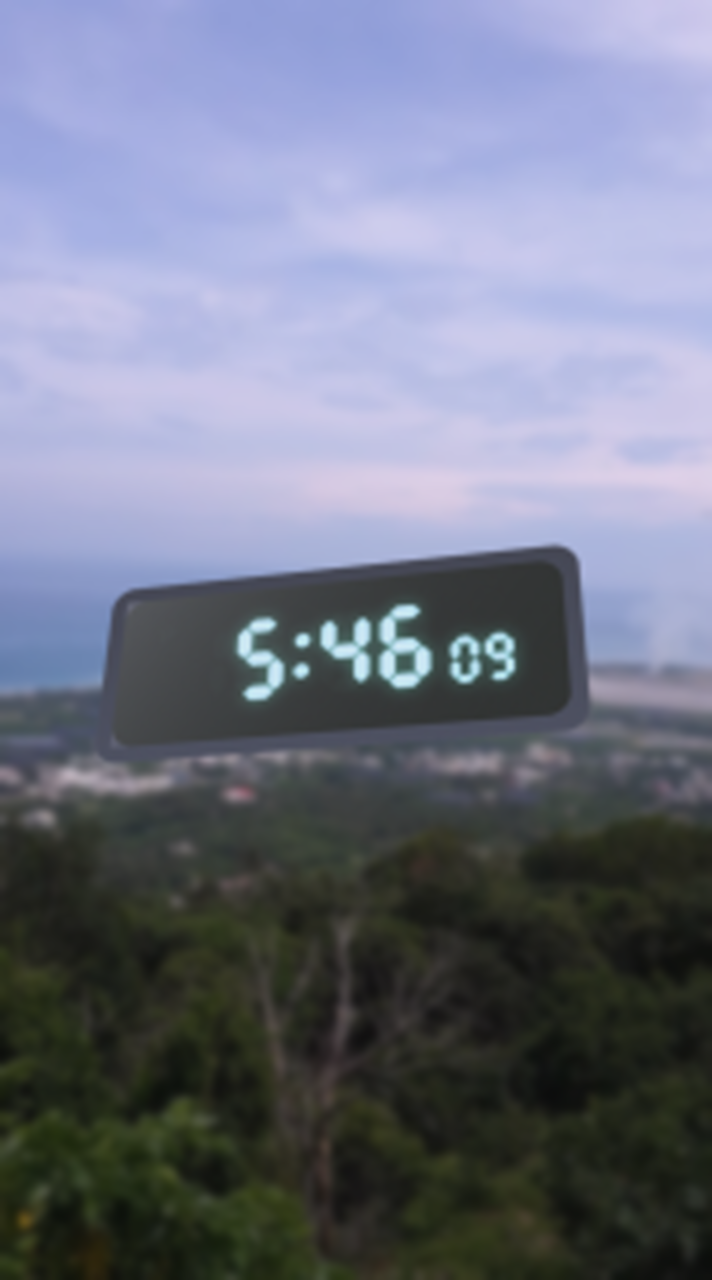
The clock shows 5:46:09
